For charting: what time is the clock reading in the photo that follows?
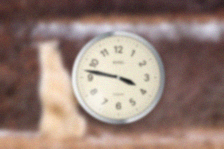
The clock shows 3:47
